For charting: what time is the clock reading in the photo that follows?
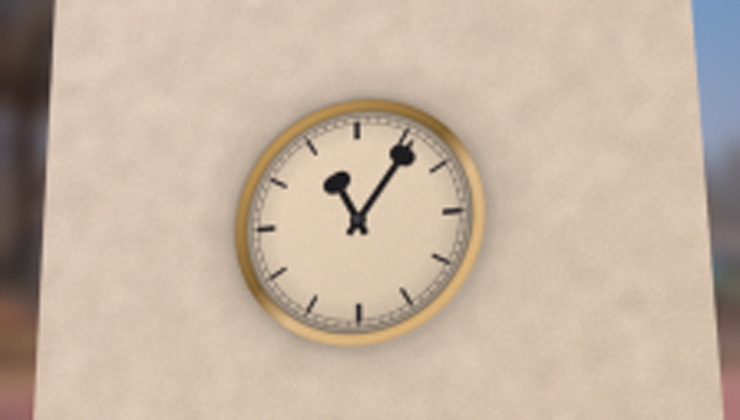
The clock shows 11:06
